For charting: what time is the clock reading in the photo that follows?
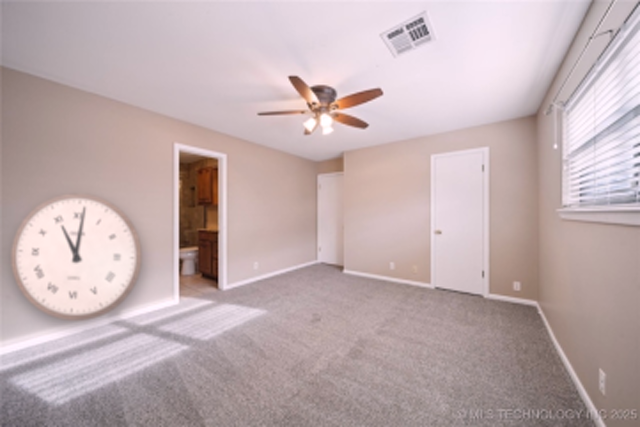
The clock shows 11:01
